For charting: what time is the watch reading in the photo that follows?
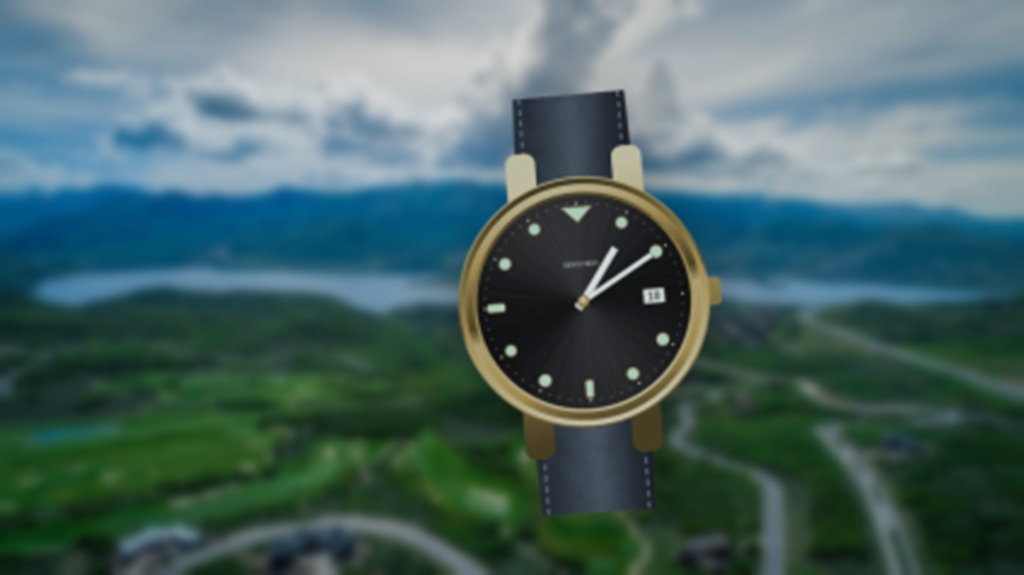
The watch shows 1:10
